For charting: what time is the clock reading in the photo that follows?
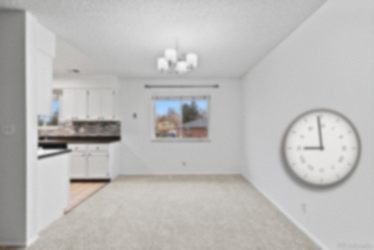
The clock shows 8:59
